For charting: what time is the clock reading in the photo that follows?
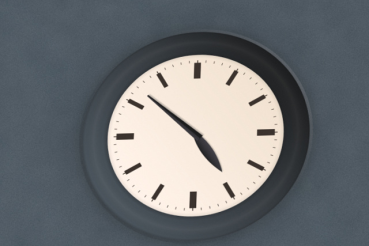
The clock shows 4:52
